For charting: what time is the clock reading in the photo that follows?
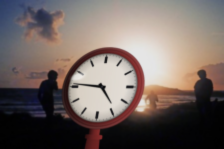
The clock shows 4:46
